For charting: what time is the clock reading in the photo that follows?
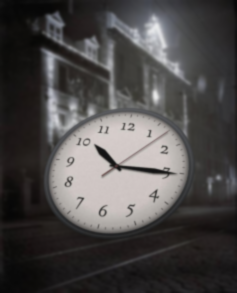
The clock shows 10:15:07
